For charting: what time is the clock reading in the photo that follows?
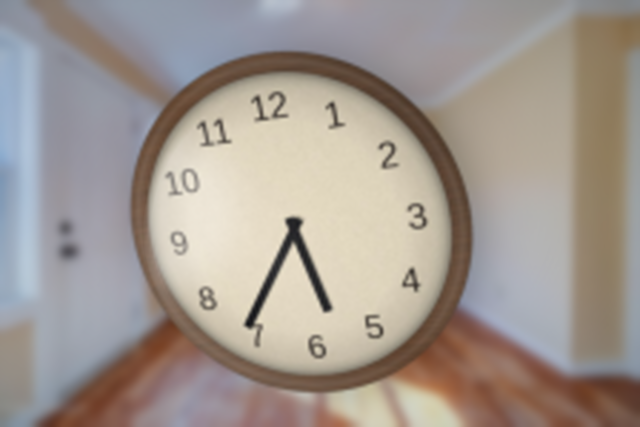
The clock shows 5:36
